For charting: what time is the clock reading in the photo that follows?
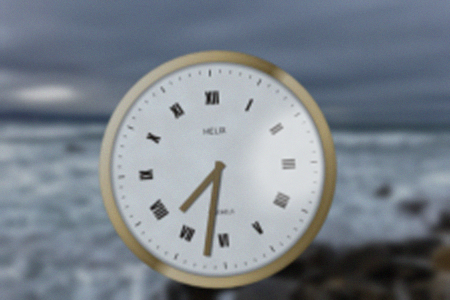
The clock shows 7:32
